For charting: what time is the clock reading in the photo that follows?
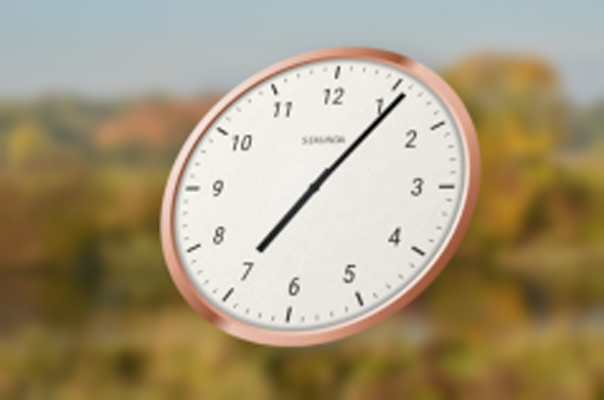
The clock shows 7:06
